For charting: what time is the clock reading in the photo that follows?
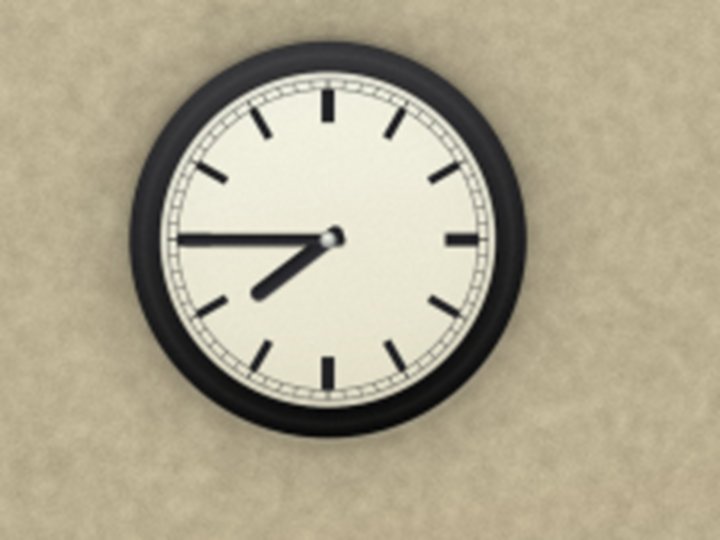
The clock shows 7:45
